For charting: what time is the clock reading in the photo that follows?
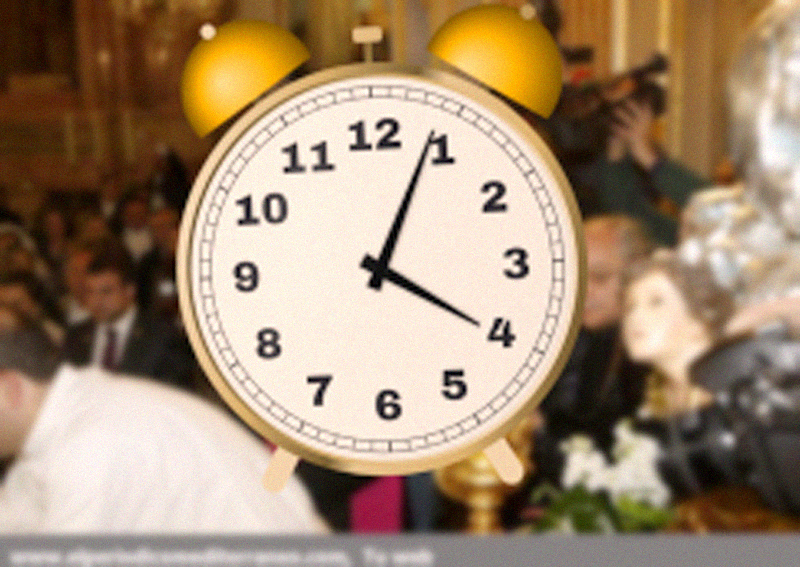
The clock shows 4:04
